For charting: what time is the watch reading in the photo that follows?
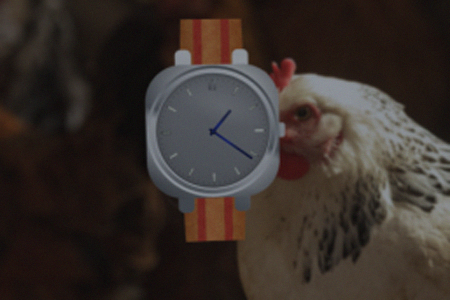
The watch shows 1:21
